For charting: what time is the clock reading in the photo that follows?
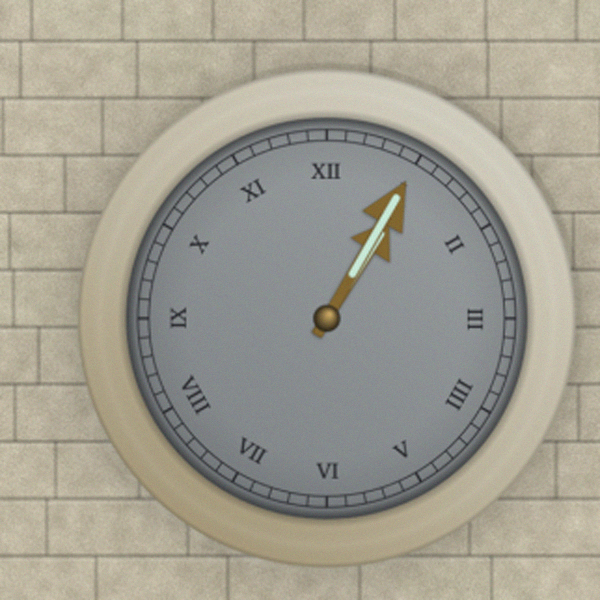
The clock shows 1:05
